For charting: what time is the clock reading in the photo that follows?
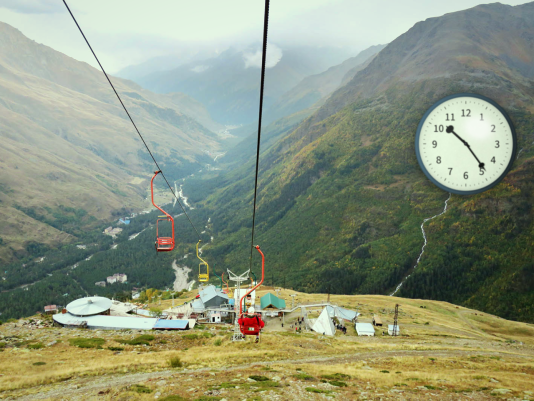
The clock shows 10:24
